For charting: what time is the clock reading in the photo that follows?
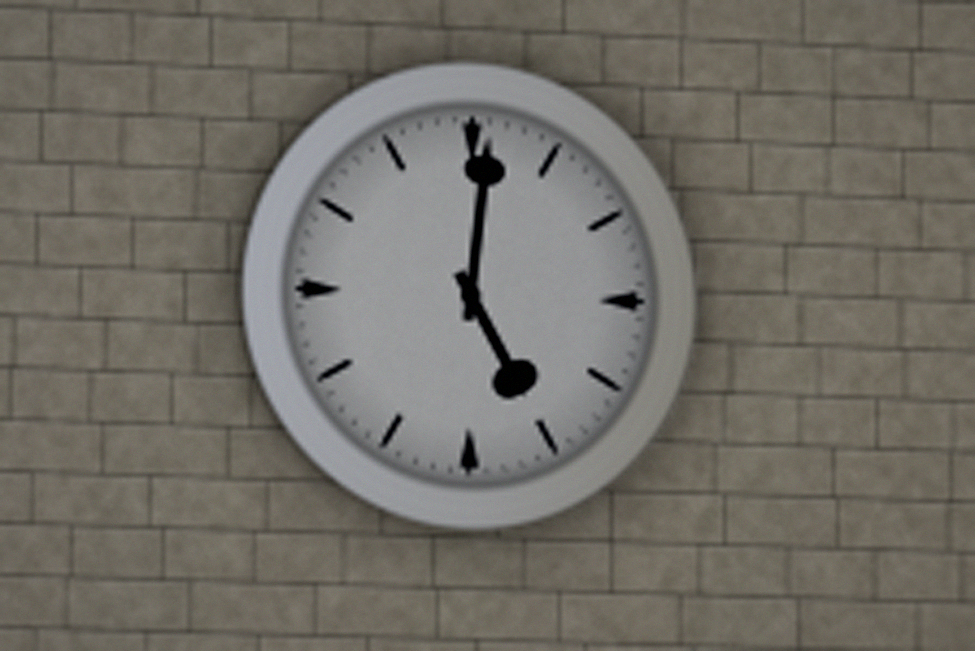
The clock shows 5:01
